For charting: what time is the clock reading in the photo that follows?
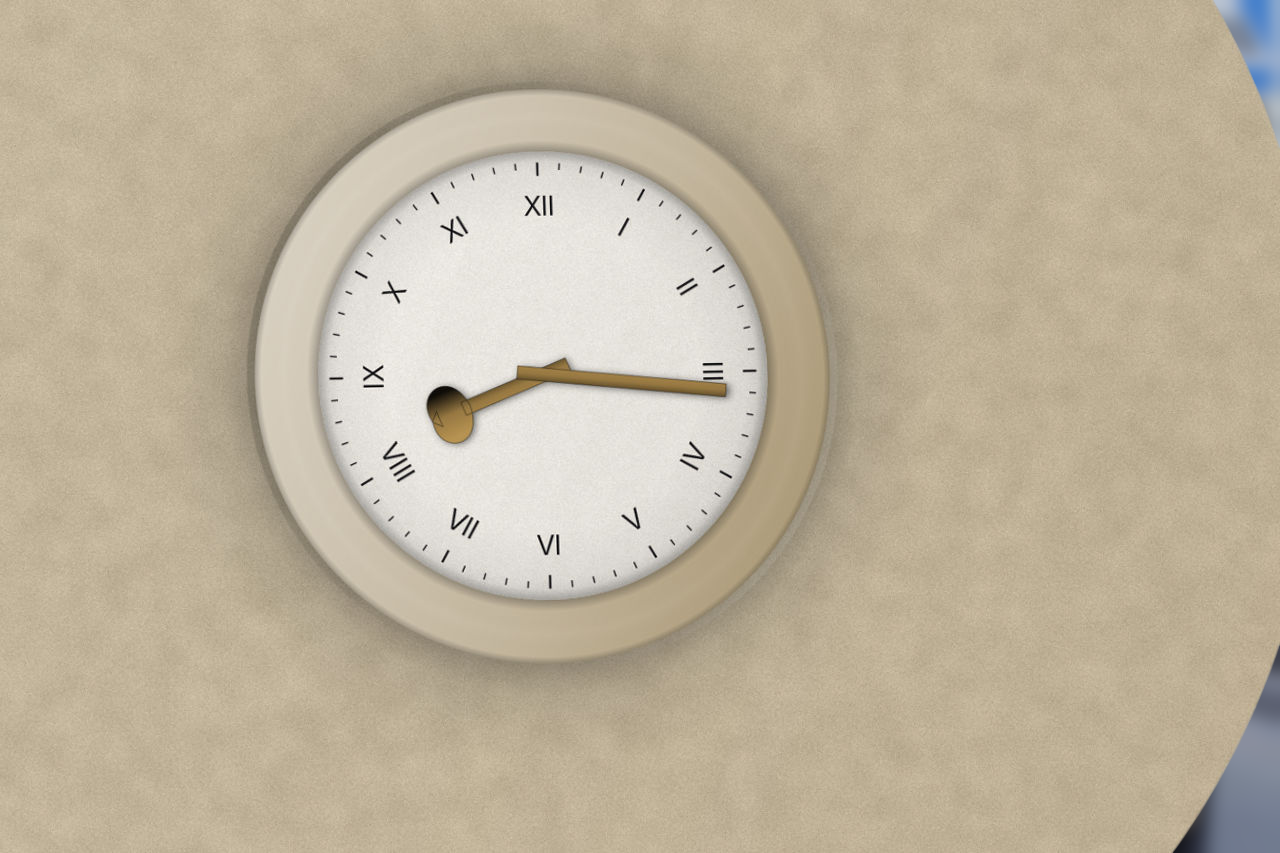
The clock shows 8:16
